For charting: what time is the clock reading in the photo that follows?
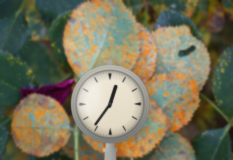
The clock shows 12:36
